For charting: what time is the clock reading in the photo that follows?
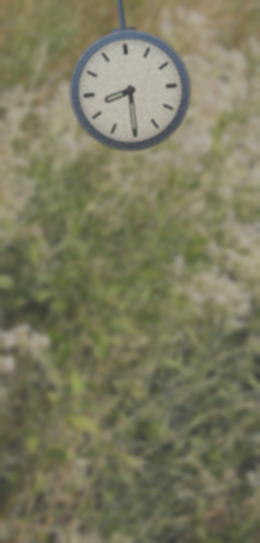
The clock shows 8:30
